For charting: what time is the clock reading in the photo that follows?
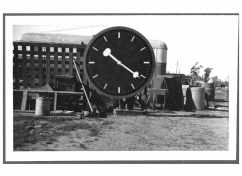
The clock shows 10:21
